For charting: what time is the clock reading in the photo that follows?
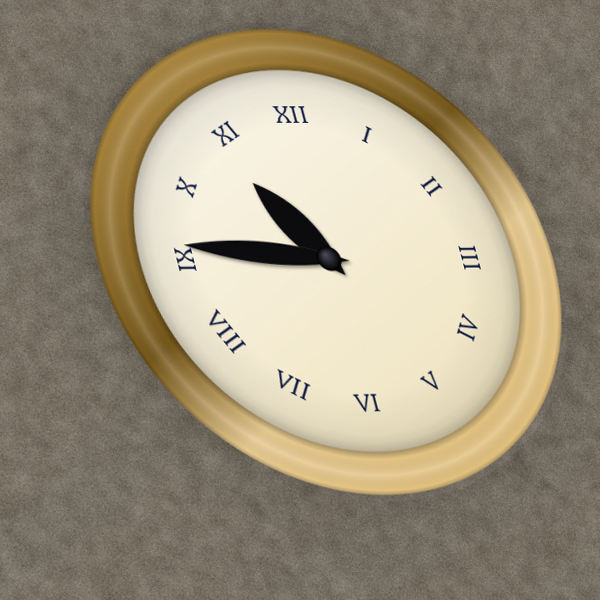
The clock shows 10:46
